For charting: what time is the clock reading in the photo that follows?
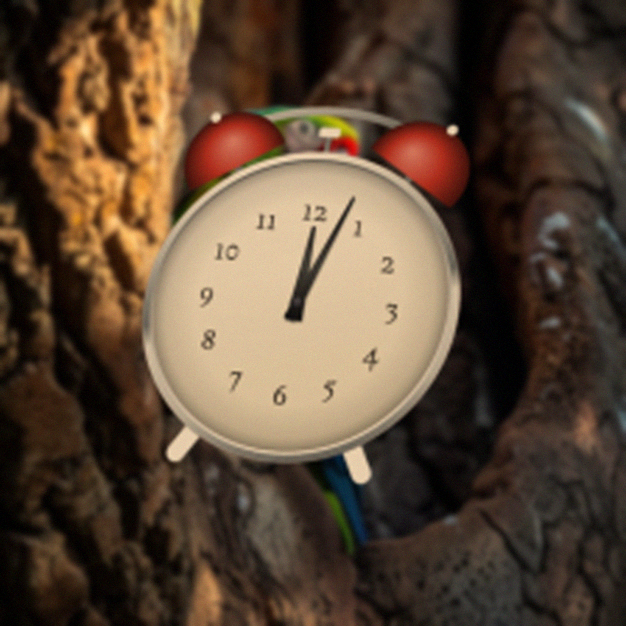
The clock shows 12:03
